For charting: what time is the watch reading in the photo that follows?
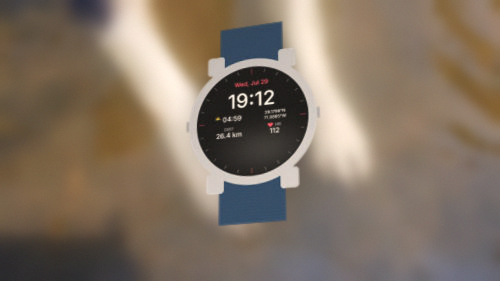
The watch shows 19:12
